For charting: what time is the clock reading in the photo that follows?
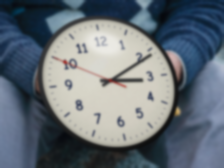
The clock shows 3:10:50
